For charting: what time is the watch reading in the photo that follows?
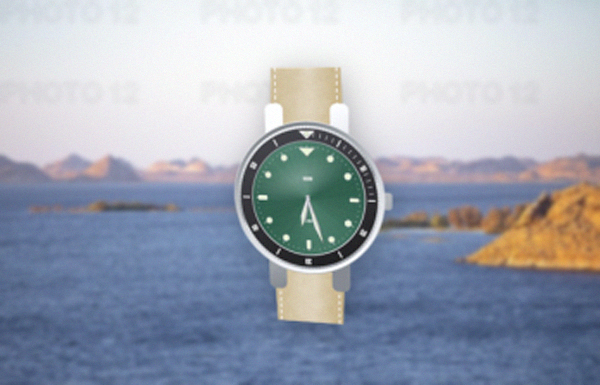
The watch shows 6:27
